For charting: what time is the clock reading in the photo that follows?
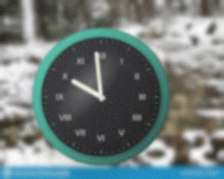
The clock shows 9:59
